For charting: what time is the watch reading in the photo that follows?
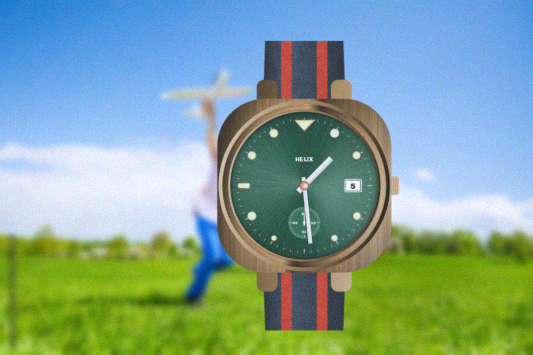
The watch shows 1:29
